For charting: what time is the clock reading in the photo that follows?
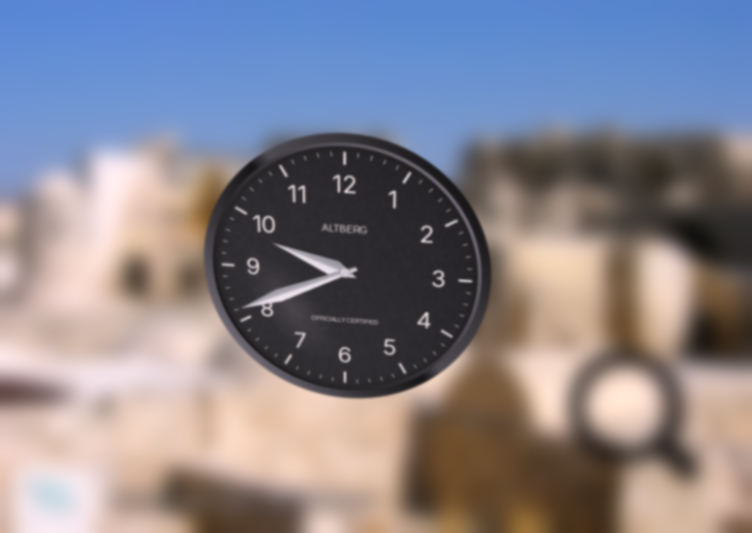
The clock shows 9:41
